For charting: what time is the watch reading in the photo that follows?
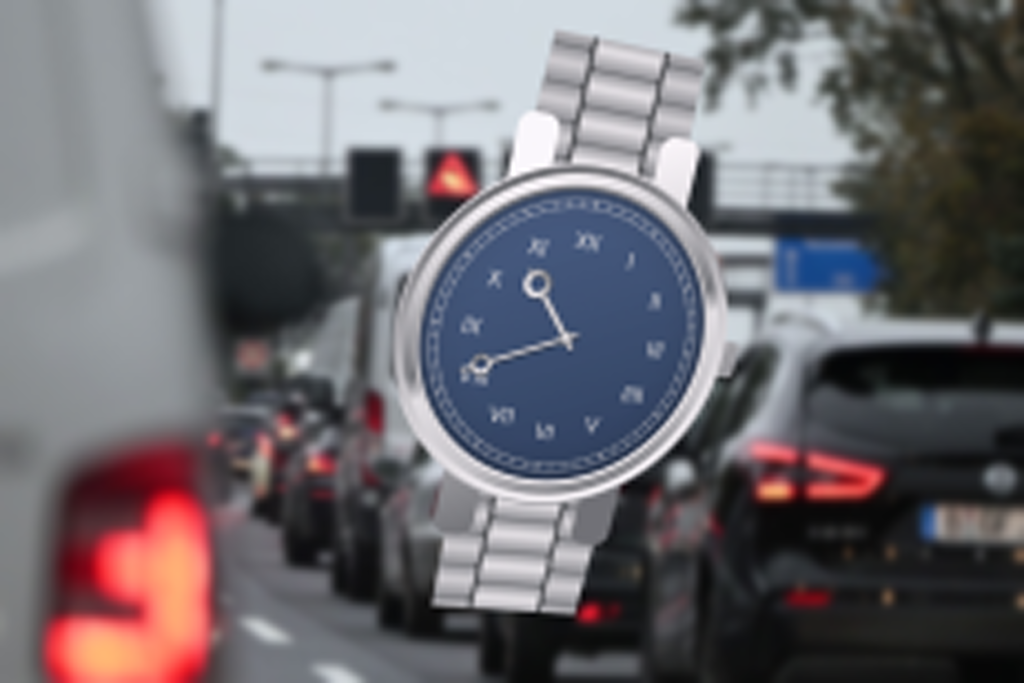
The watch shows 10:41
